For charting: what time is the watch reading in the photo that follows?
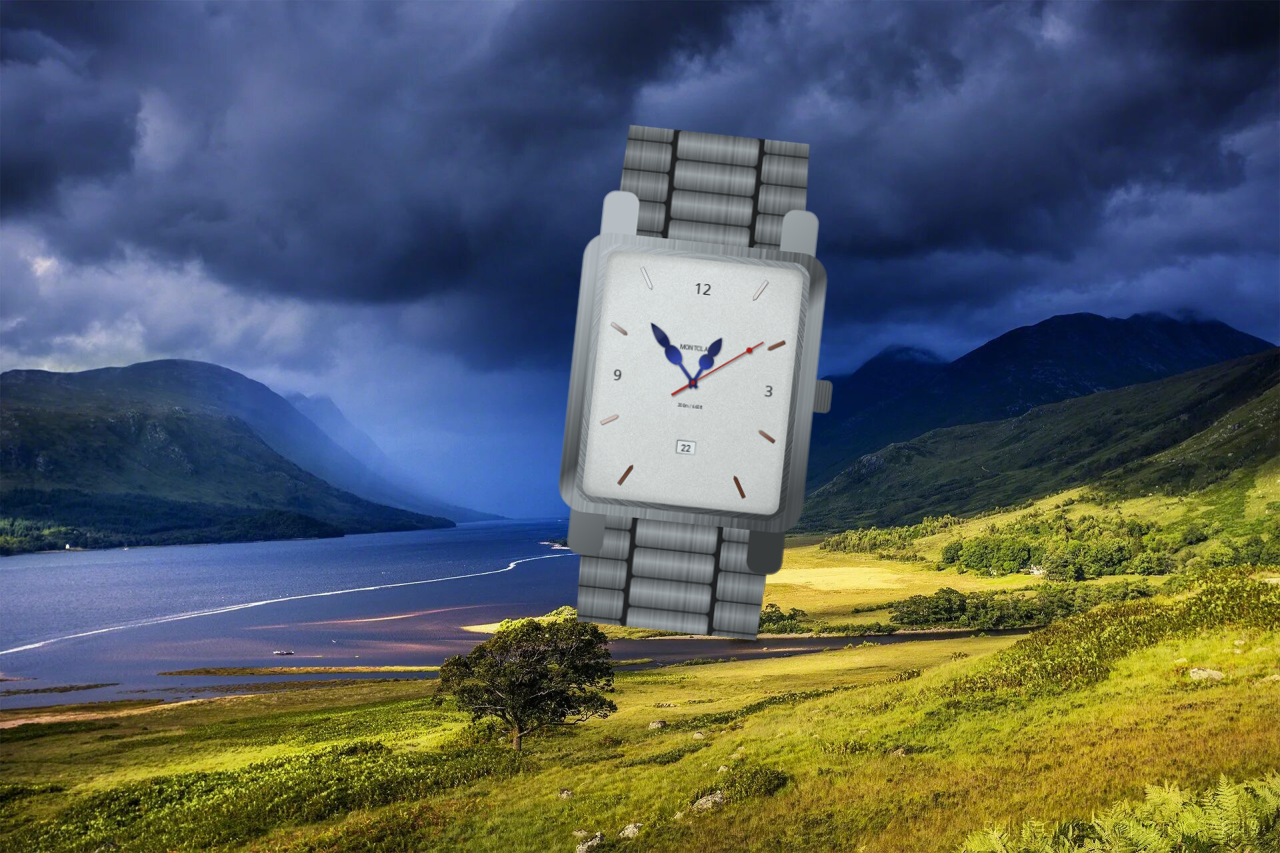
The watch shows 12:53:09
